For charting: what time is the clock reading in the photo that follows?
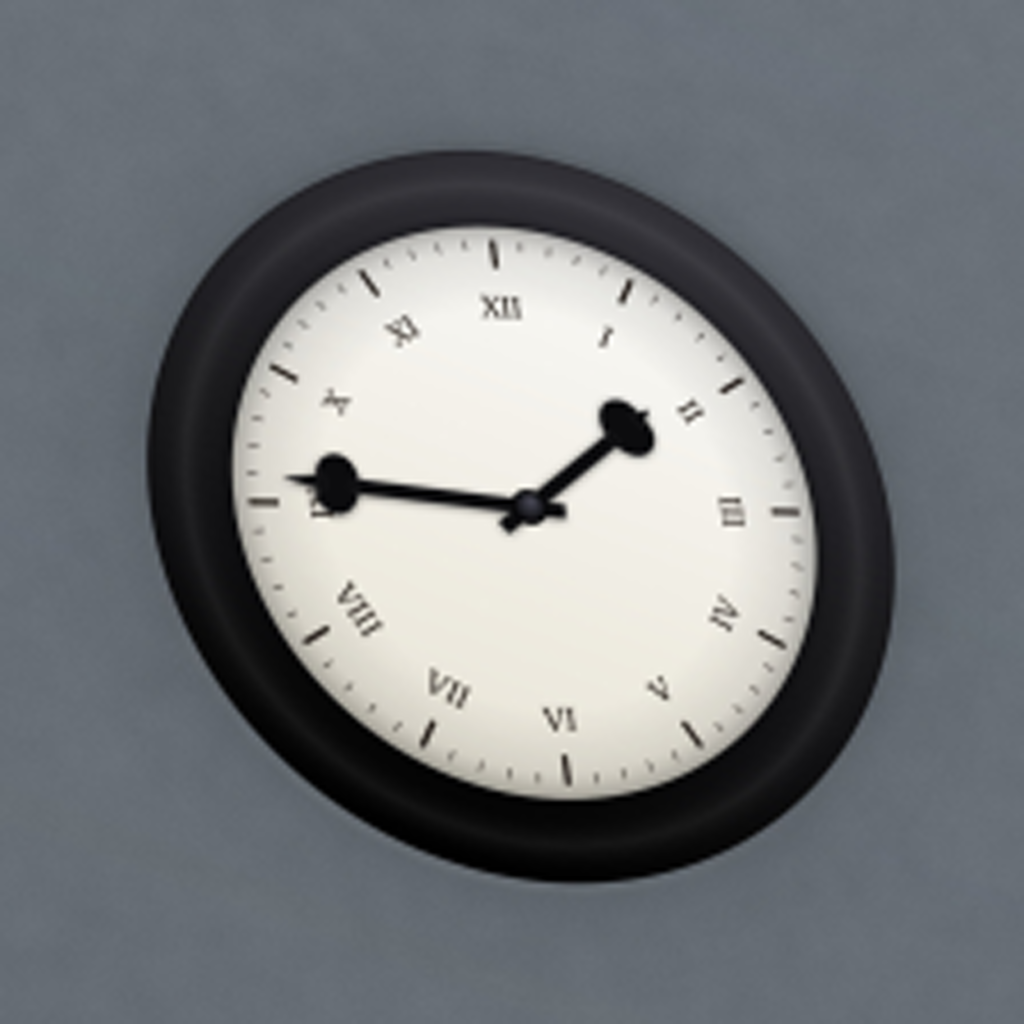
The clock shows 1:46
